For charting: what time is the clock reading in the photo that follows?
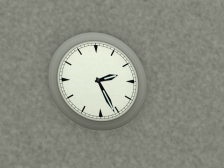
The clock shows 2:26
